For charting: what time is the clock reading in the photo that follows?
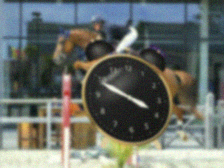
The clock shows 3:49
